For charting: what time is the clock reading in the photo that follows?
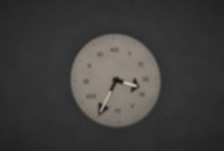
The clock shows 3:35
